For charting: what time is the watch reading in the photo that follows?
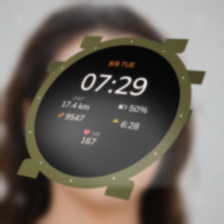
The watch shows 7:29
